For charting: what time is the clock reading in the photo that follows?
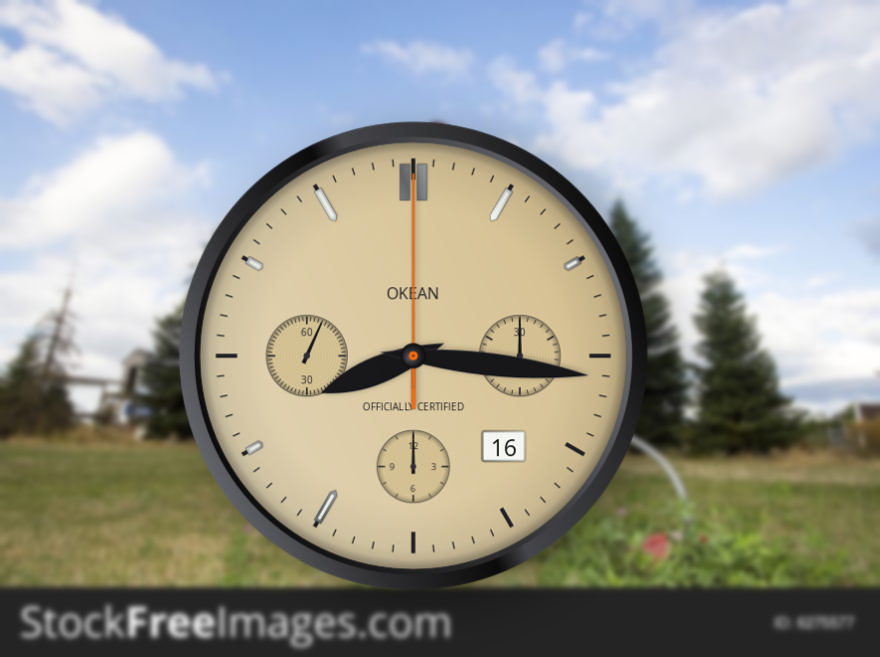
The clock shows 8:16:04
